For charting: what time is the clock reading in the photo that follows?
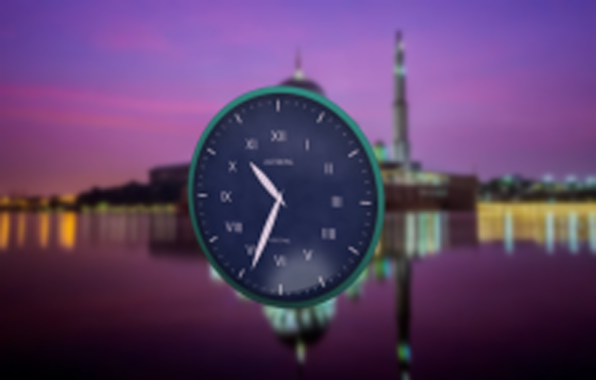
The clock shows 10:34
